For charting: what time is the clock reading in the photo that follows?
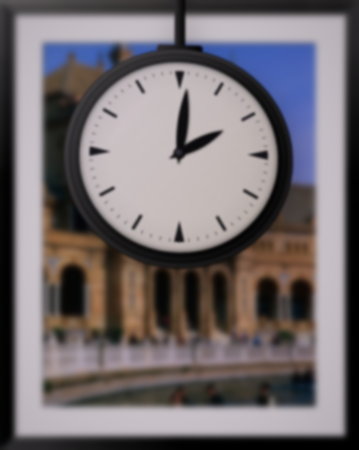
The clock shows 2:01
